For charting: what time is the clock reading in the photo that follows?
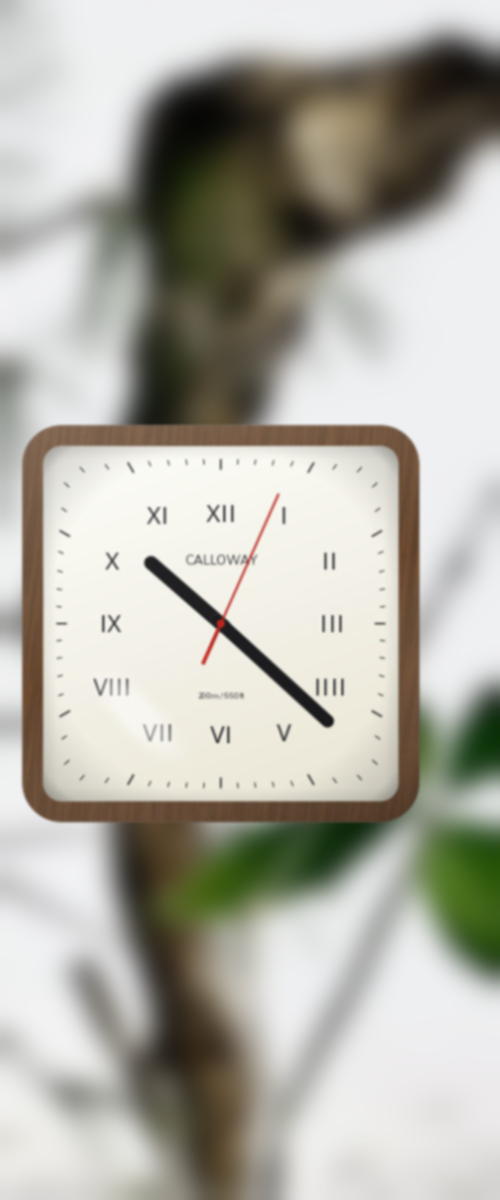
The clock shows 10:22:04
